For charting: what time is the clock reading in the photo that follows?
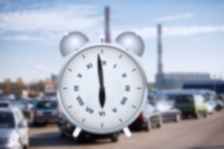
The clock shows 5:59
